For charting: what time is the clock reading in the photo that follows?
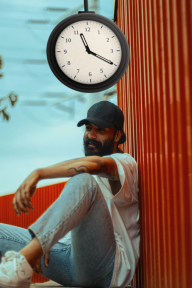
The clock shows 11:20
